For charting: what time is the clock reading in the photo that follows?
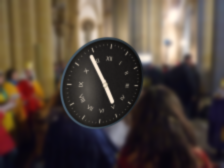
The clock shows 4:54
